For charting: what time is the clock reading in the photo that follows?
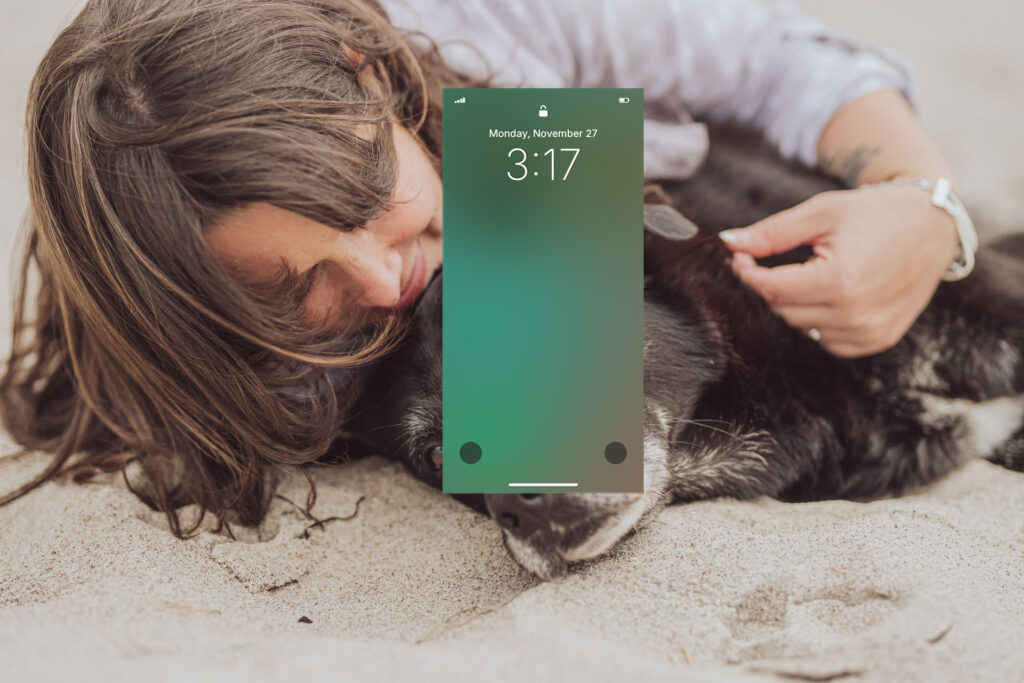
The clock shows 3:17
